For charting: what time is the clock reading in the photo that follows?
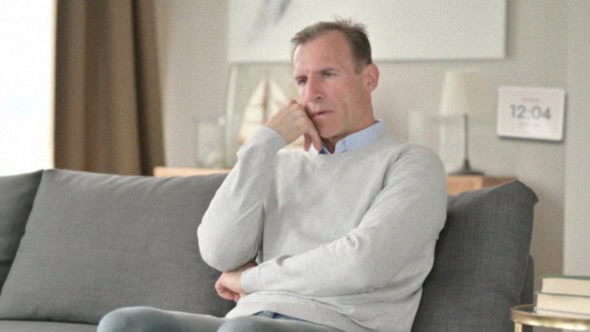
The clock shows 12:04
